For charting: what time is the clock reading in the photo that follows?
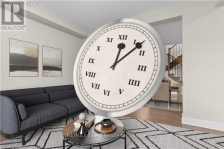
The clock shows 12:07
